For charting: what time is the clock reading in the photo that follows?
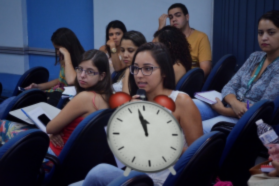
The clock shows 11:58
